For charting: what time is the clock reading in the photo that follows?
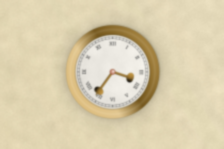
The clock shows 3:36
